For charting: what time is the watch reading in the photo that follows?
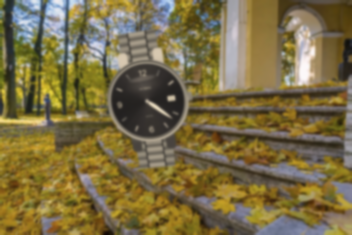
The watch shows 4:22
